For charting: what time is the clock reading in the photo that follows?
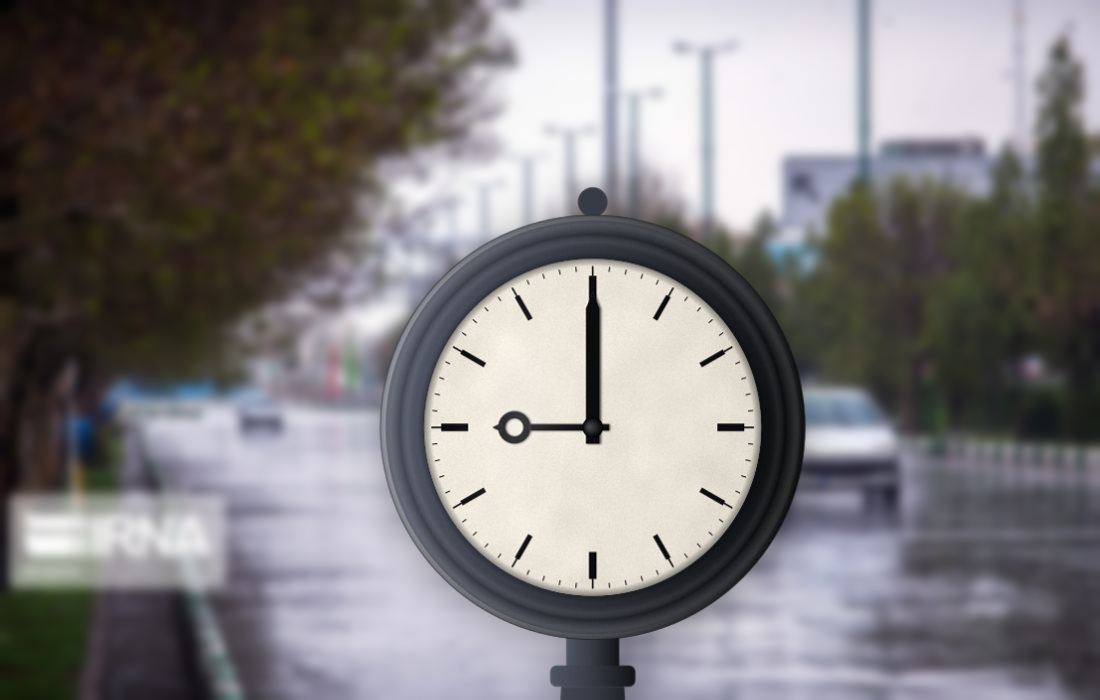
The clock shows 9:00
